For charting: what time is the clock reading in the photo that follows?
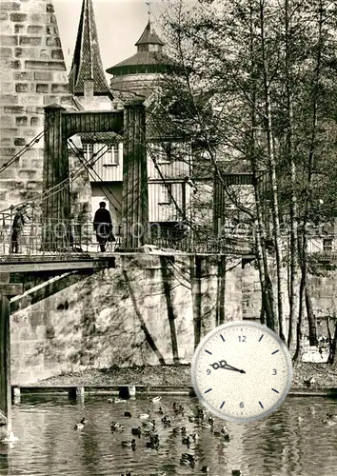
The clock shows 9:47
